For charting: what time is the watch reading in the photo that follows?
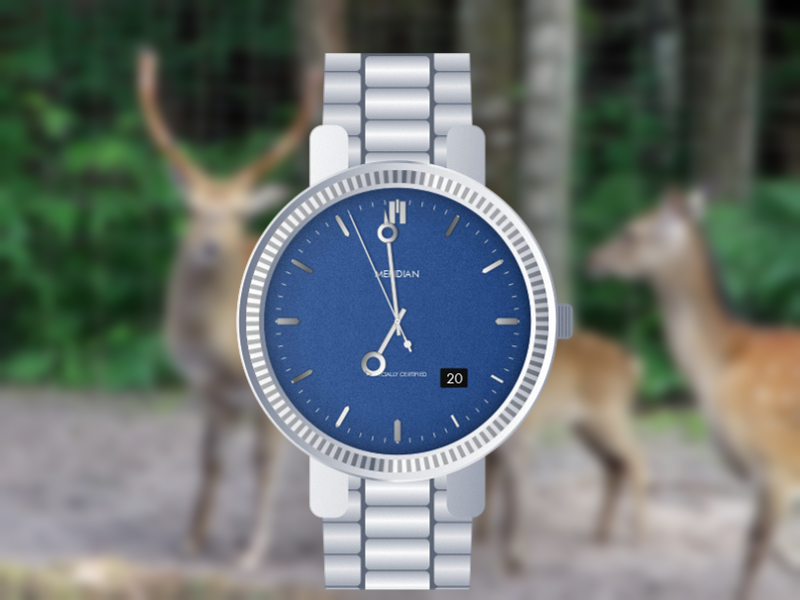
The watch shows 6:58:56
